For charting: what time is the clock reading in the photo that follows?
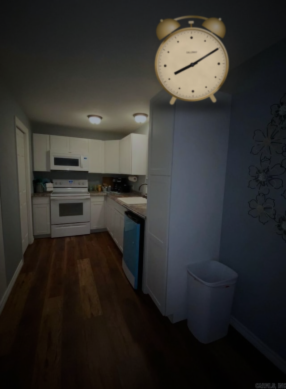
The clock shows 8:10
